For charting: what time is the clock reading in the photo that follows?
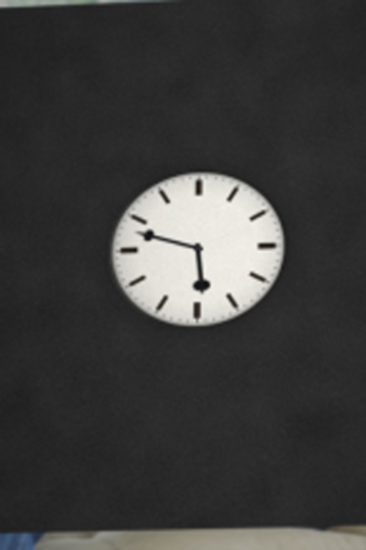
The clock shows 5:48
